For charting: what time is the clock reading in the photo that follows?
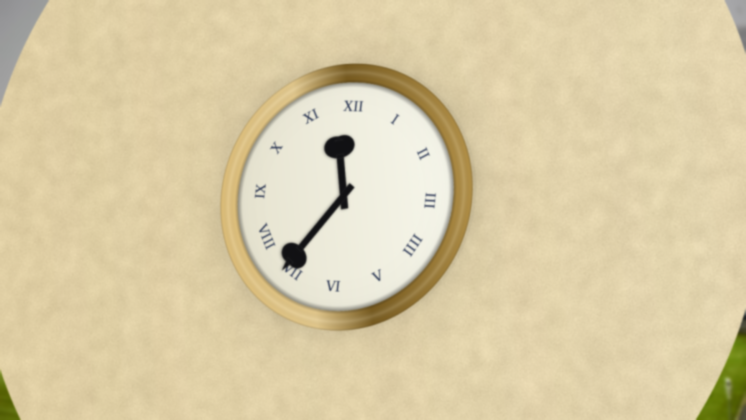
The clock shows 11:36
